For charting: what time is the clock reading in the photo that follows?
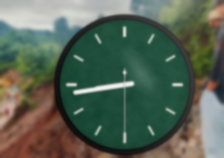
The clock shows 8:43:30
